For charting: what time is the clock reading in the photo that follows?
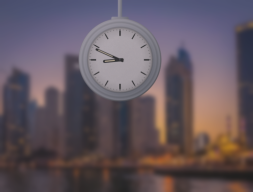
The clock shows 8:49
